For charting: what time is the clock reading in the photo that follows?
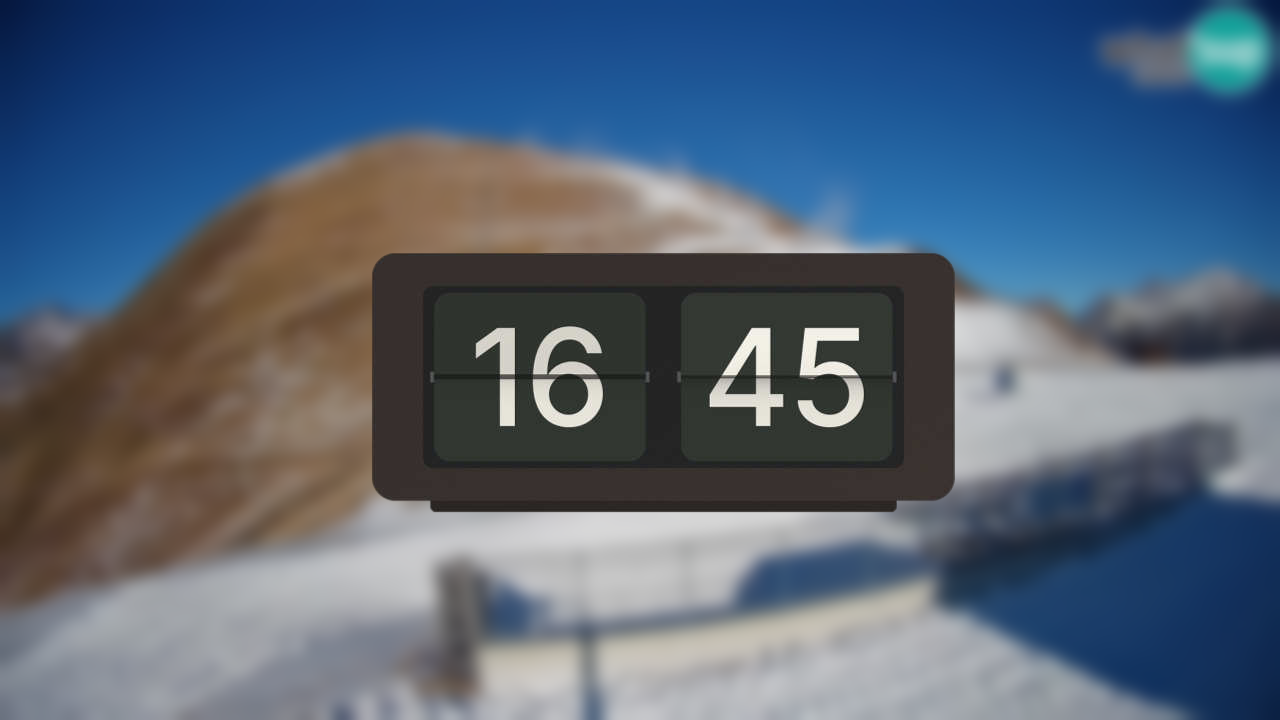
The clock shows 16:45
